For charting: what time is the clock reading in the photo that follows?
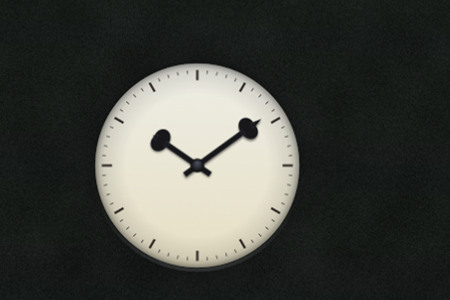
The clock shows 10:09
